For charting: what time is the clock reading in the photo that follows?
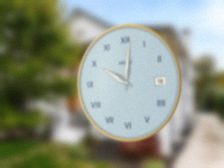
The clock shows 10:01
